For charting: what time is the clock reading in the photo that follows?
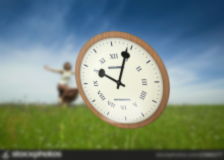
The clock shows 10:04
